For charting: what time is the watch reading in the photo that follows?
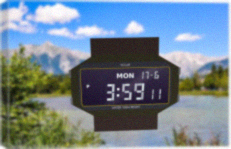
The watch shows 3:59:11
